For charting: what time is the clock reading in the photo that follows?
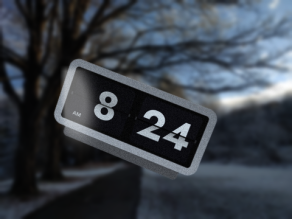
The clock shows 8:24
